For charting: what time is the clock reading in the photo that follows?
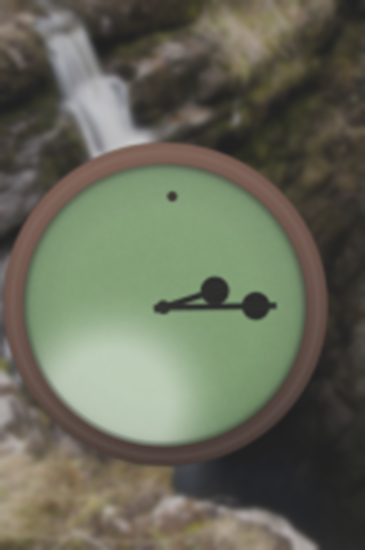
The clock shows 2:14
